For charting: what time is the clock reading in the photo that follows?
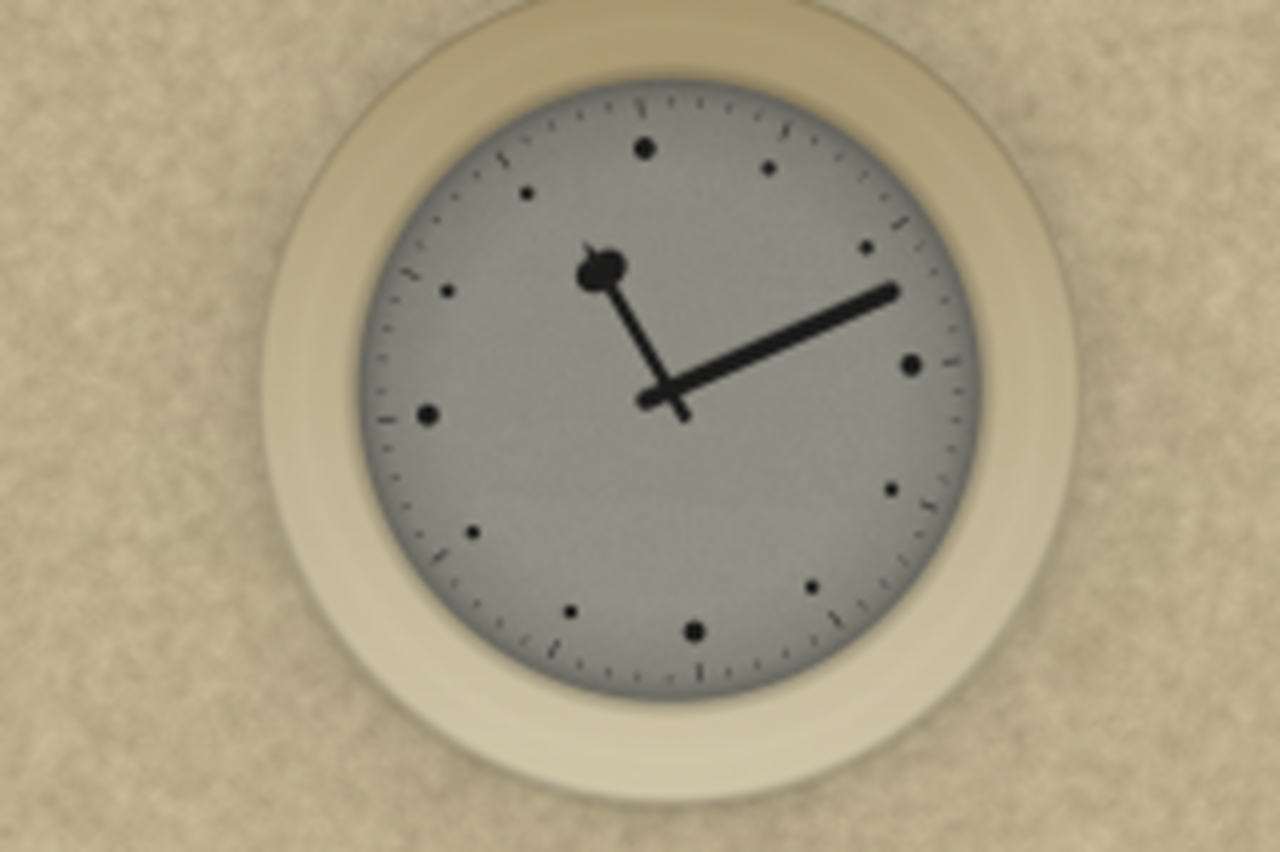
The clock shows 11:12
